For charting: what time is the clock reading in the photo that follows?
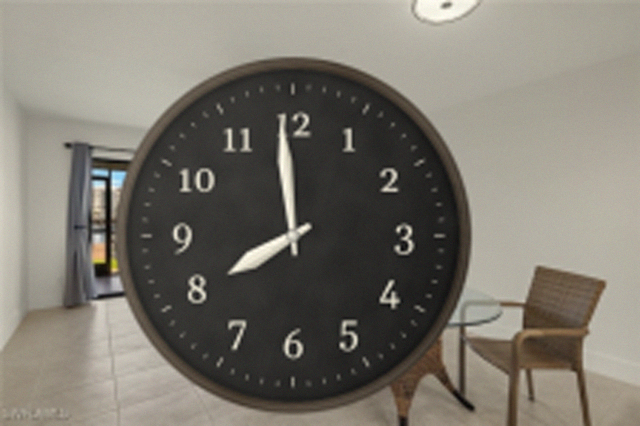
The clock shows 7:59
